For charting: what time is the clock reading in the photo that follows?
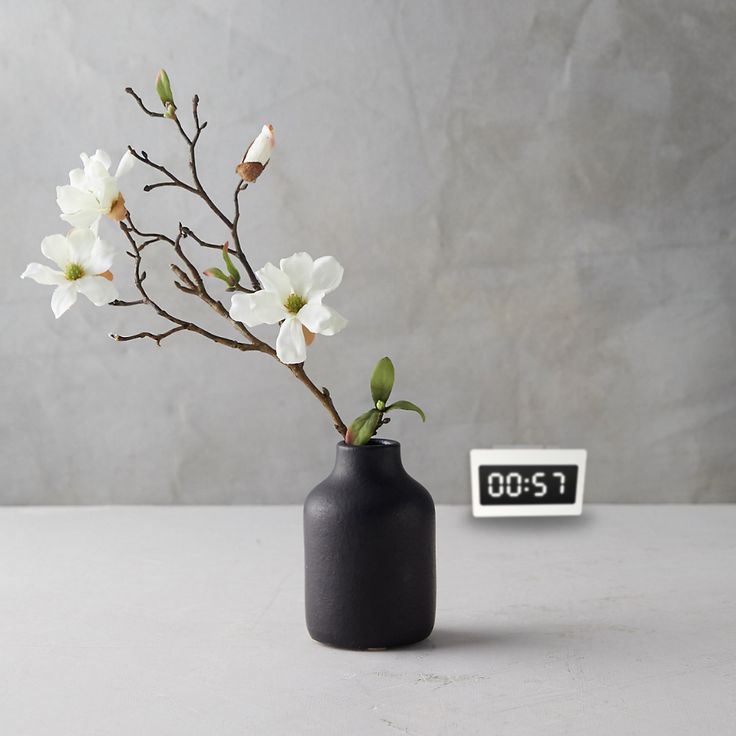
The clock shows 0:57
